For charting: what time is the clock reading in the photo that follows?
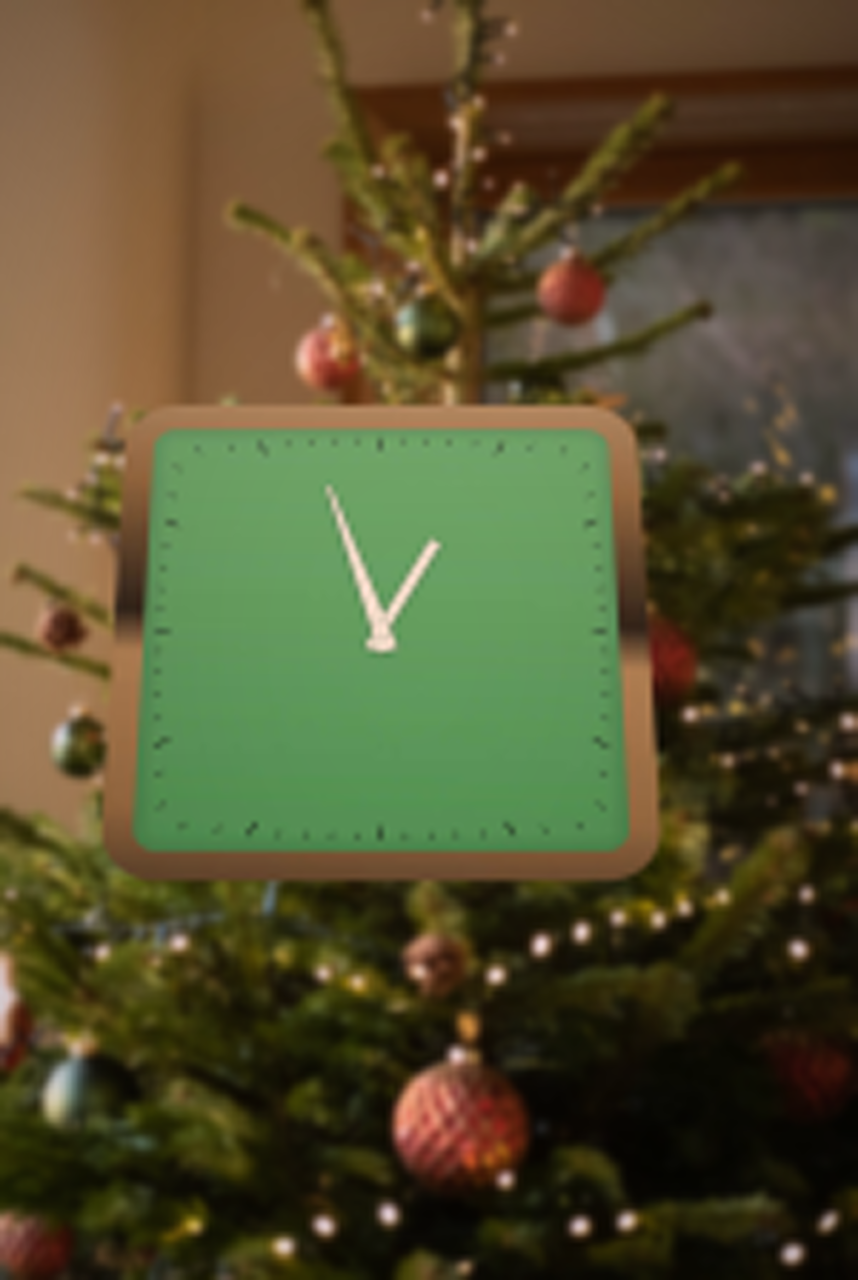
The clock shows 12:57
